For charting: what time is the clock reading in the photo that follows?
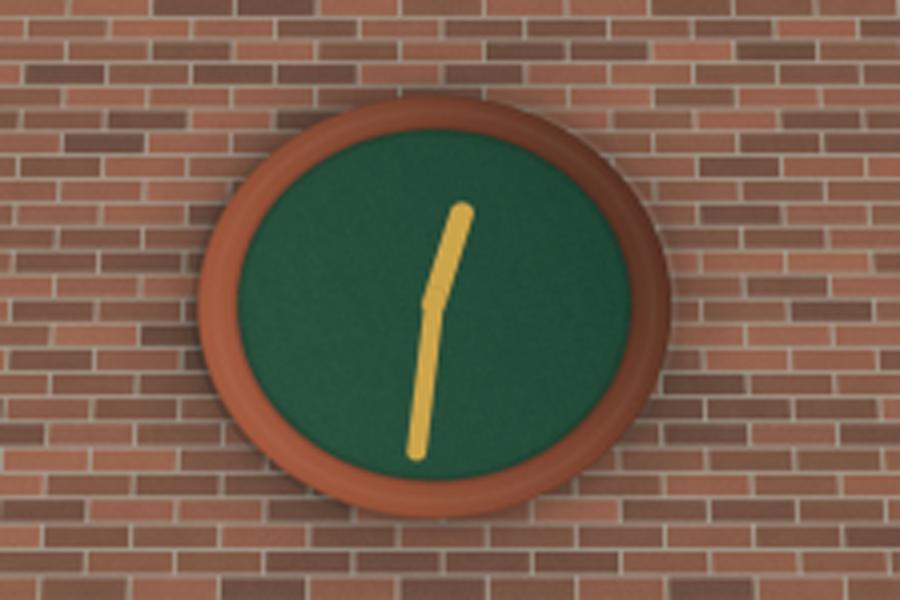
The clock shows 12:31
